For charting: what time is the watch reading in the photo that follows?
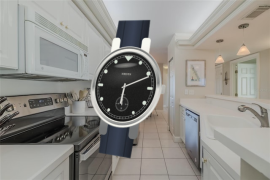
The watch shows 6:11
